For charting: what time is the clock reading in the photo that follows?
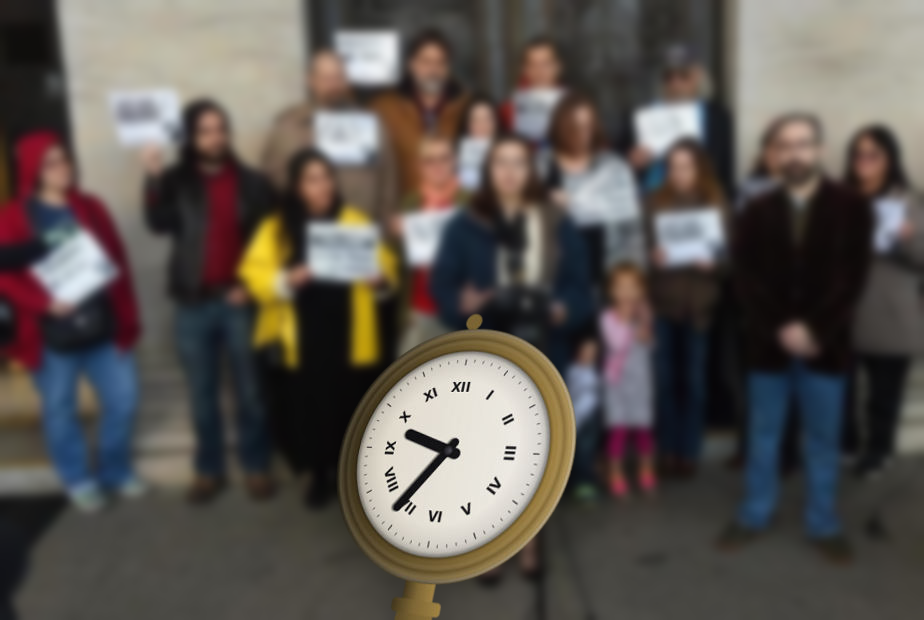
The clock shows 9:36
